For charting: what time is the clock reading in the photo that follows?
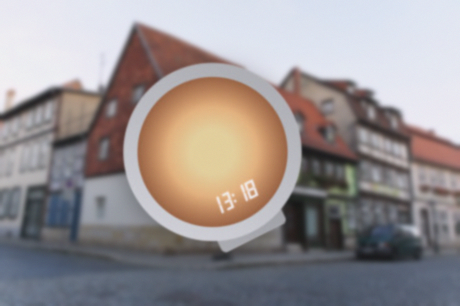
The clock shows 13:18
